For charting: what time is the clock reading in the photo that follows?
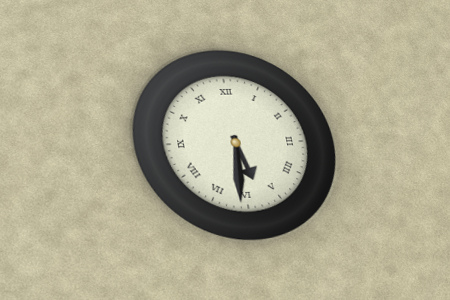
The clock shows 5:31
